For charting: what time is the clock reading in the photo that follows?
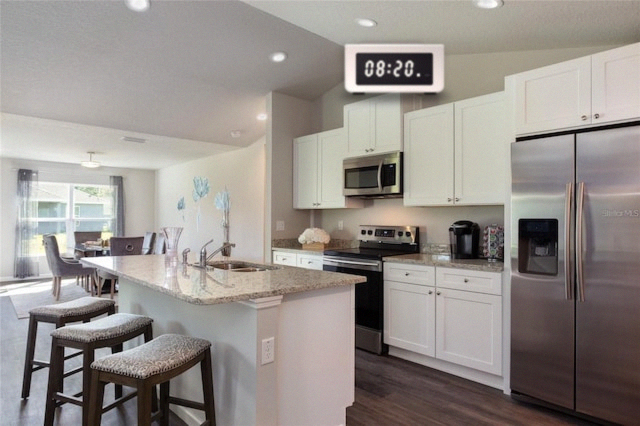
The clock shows 8:20
